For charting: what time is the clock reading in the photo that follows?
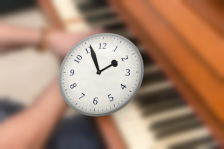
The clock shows 1:56
